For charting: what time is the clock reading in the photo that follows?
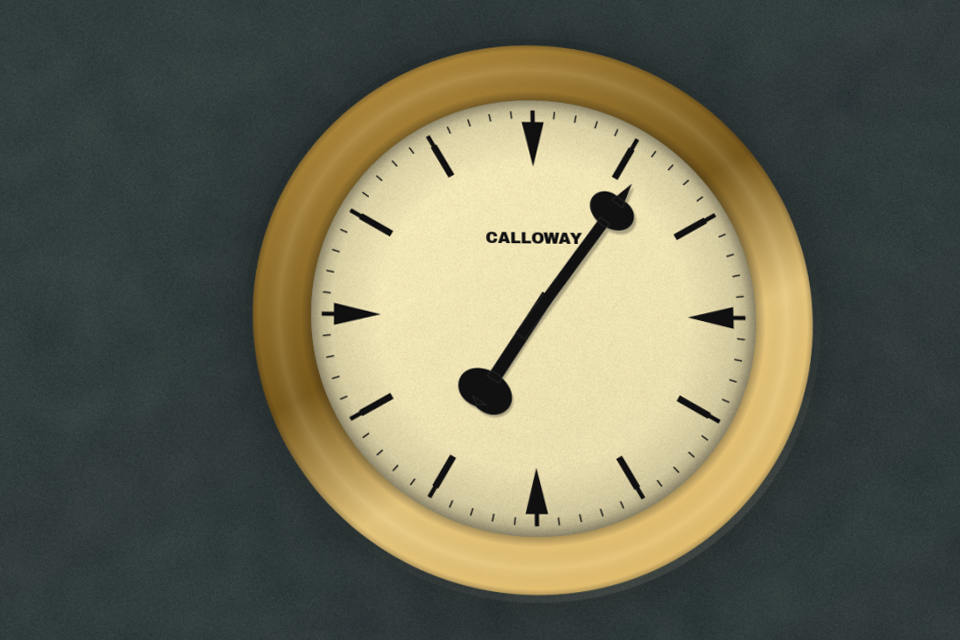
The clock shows 7:06
